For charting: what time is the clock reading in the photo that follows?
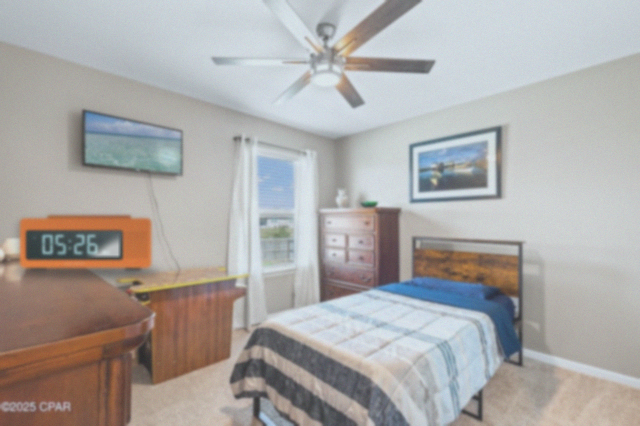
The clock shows 5:26
